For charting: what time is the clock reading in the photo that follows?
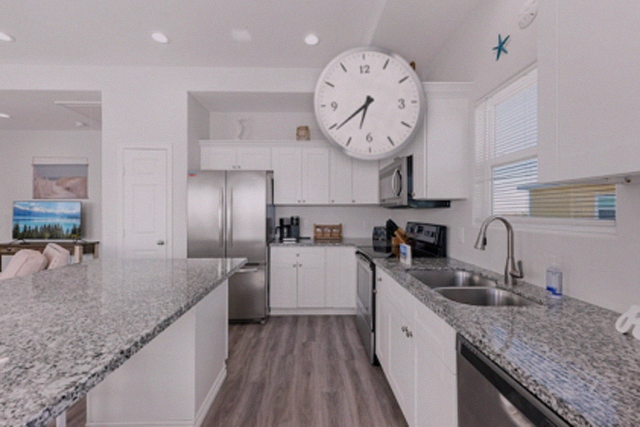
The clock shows 6:39
